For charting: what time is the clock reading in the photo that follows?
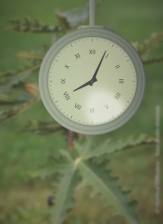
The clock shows 8:04
